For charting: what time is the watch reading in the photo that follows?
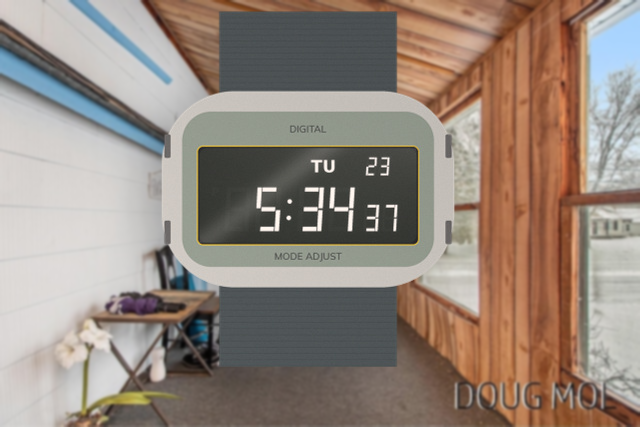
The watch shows 5:34:37
